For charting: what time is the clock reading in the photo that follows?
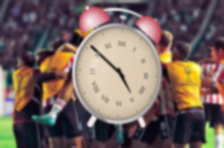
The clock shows 4:51
